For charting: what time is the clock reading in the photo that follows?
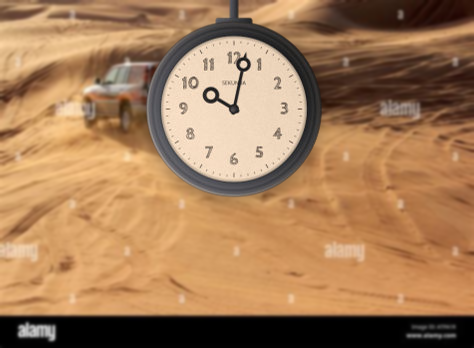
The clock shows 10:02
